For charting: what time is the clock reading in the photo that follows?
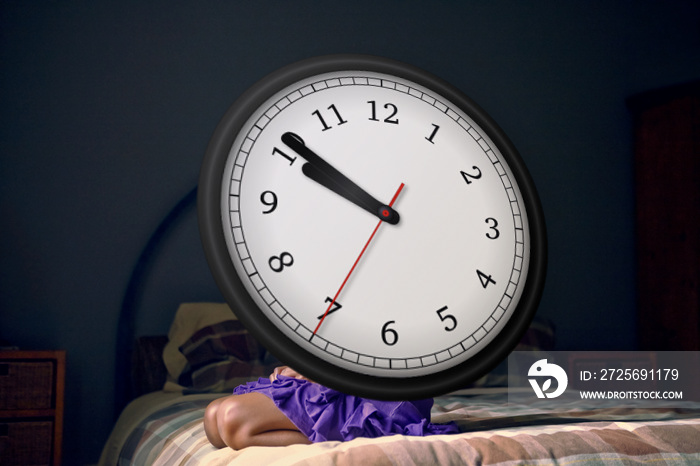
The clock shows 9:50:35
